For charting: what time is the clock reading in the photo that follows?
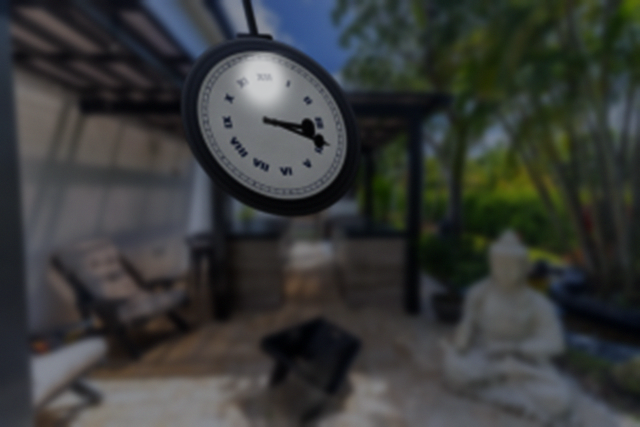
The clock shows 3:19
